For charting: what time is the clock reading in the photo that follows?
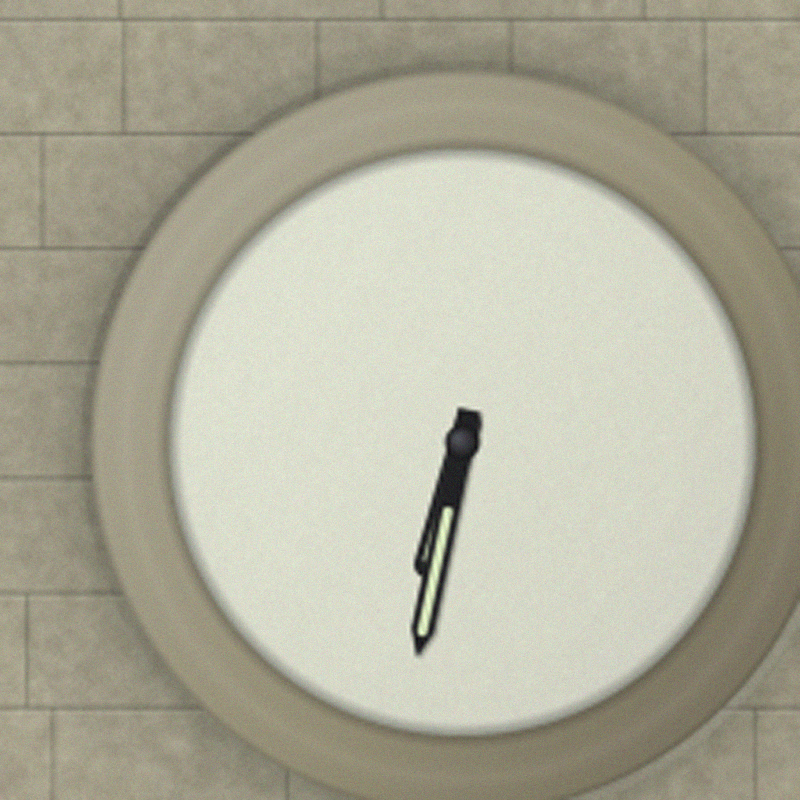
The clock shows 6:32
